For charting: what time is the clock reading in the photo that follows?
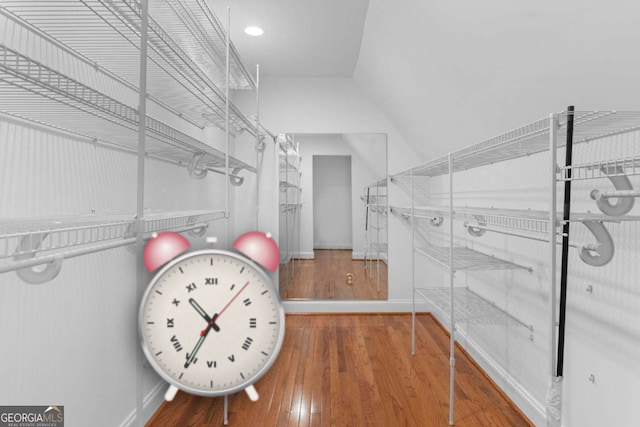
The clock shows 10:35:07
